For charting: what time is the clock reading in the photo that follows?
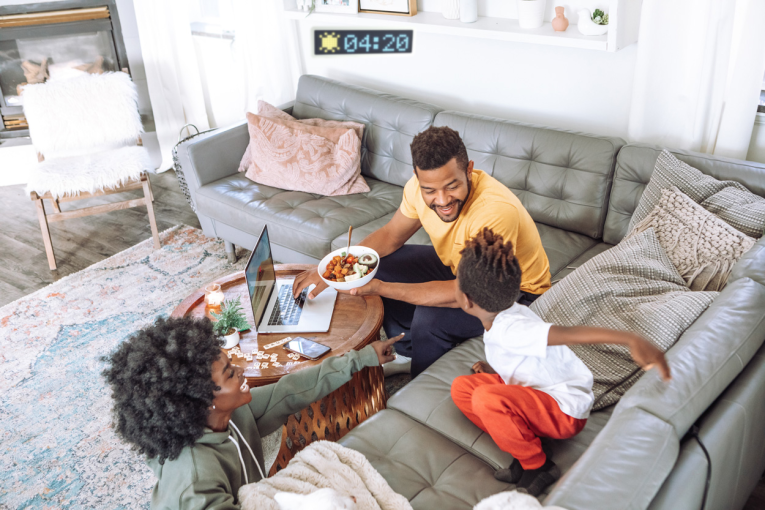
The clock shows 4:20
